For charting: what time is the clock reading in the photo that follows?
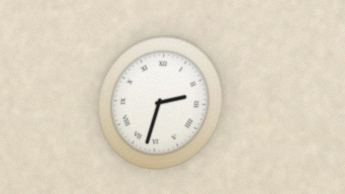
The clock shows 2:32
